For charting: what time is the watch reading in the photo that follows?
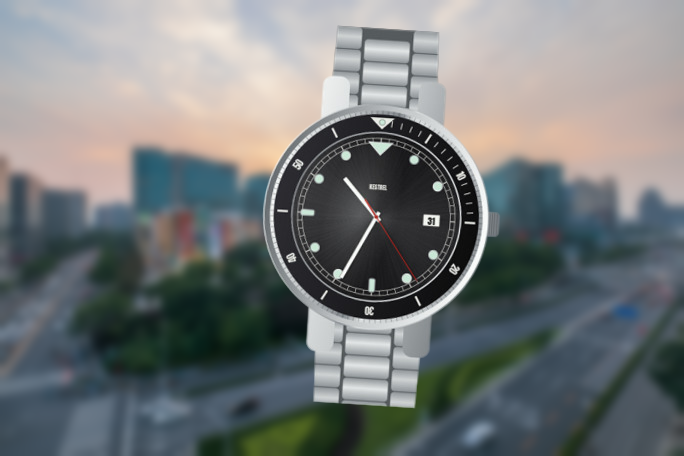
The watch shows 10:34:24
